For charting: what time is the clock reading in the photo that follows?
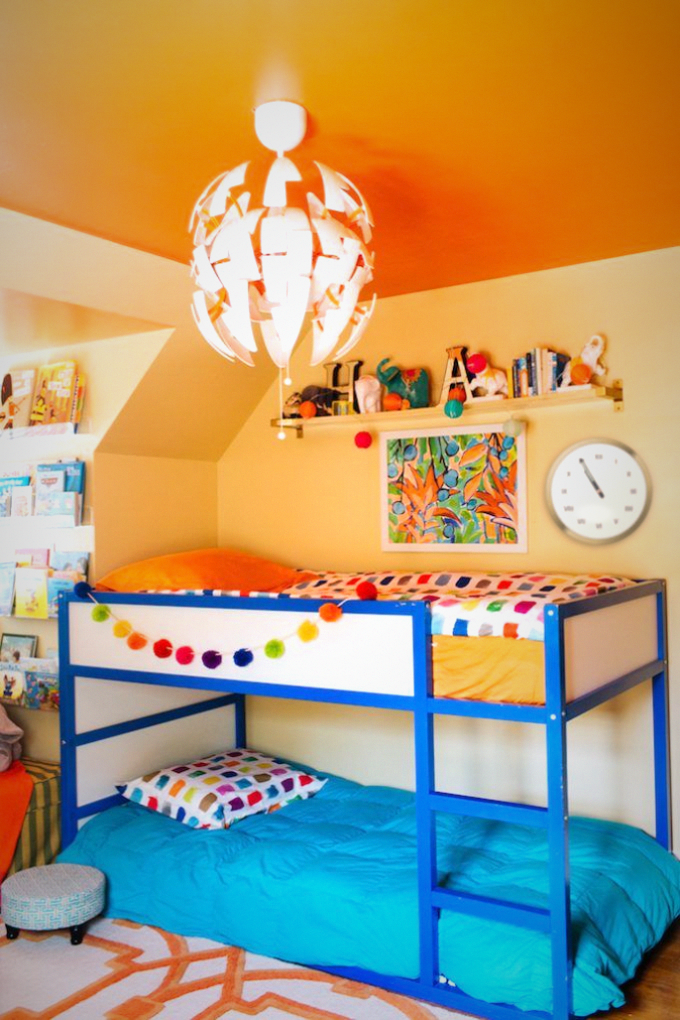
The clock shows 10:55
